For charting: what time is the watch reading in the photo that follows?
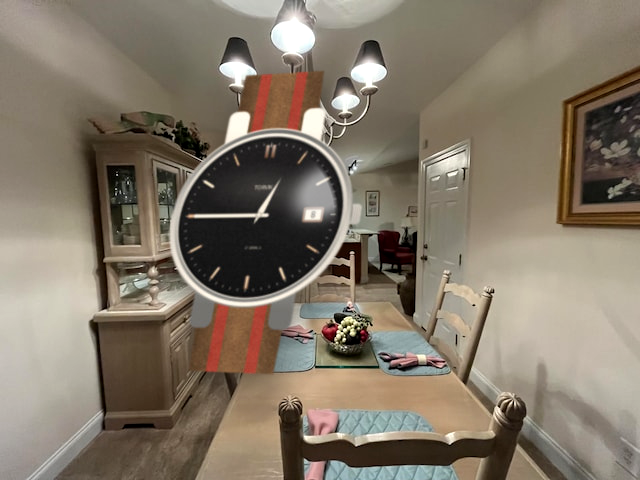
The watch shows 12:45
